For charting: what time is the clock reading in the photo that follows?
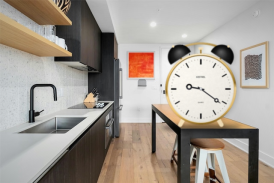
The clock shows 9:21
